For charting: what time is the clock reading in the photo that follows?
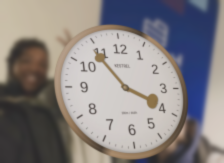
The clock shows 3:54
